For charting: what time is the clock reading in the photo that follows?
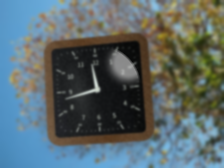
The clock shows 11:43
